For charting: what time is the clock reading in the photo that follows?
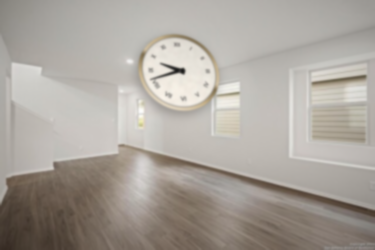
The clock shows 9:42
